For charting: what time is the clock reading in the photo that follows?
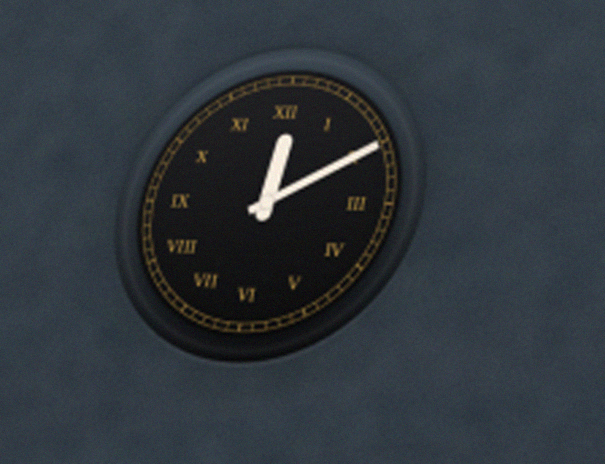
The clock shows 12:10
